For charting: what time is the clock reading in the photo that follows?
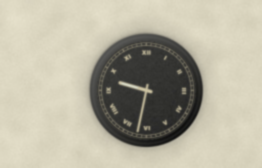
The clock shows 9:32
